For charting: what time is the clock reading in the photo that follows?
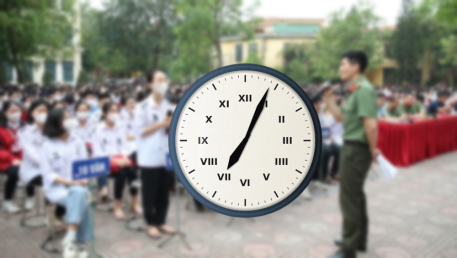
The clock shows 7:04
